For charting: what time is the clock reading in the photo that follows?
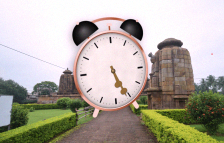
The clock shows 5:26
